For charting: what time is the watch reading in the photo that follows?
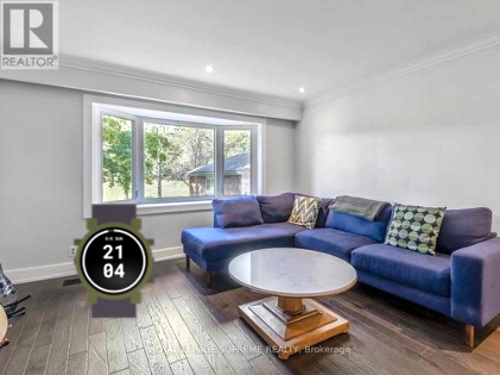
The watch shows 21:04
